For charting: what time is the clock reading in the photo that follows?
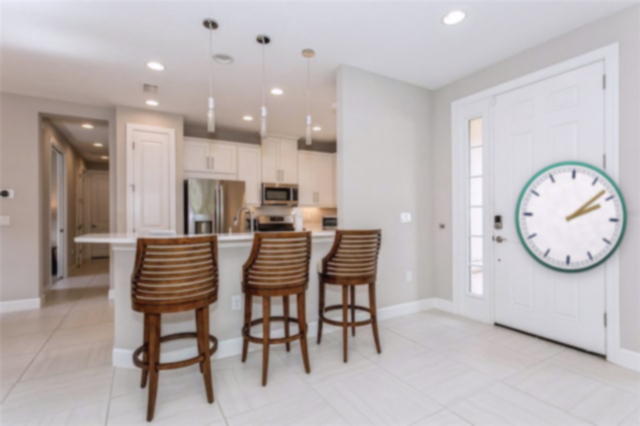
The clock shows 2:08
